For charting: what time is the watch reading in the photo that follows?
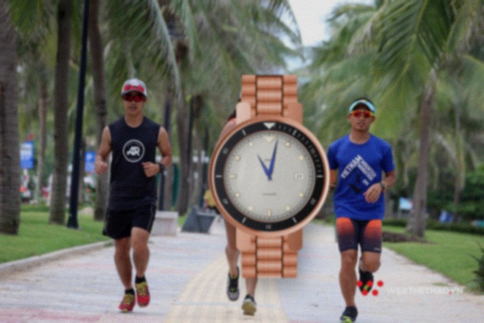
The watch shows 11:02
